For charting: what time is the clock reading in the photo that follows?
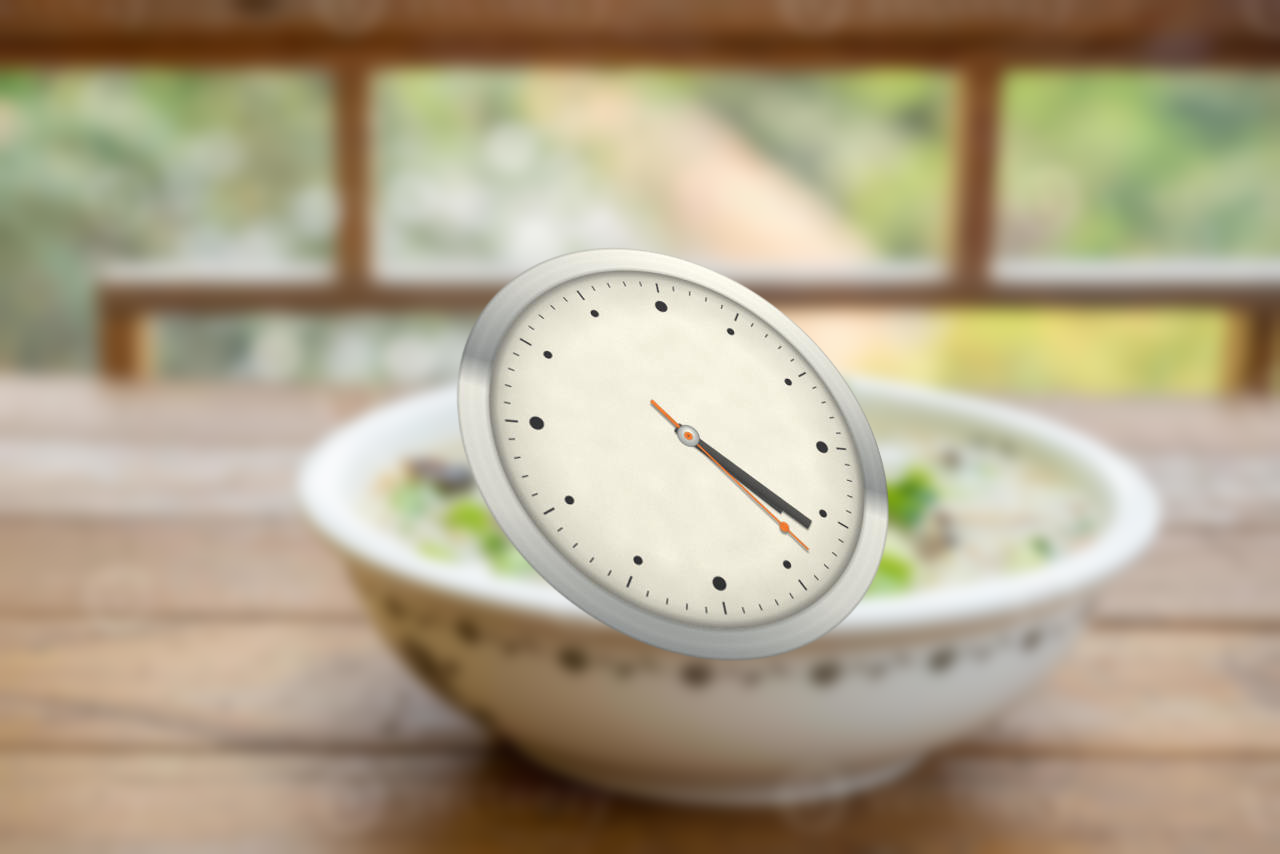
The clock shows 4:21:23
